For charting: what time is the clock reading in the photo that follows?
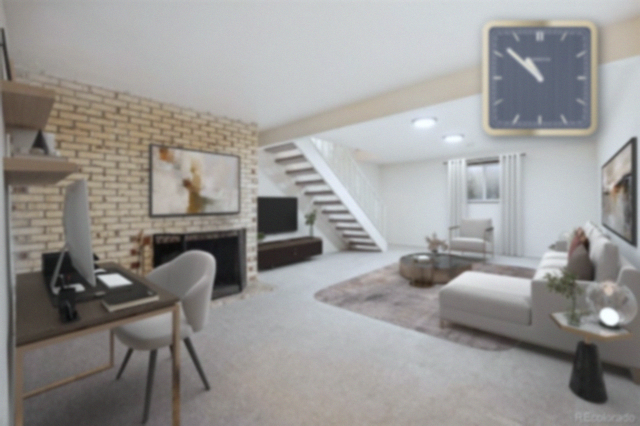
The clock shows 10:52
